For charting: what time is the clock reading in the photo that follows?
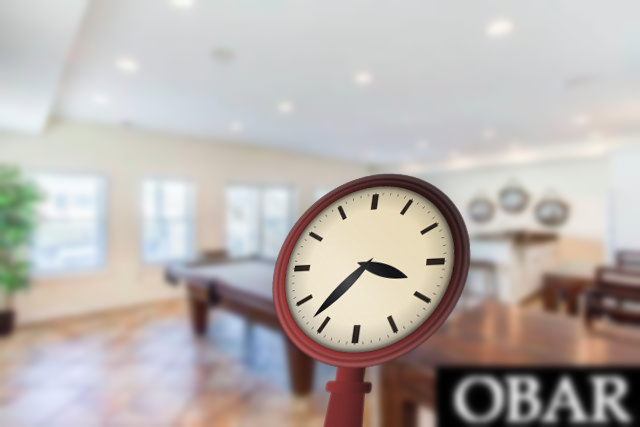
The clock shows 3:37
